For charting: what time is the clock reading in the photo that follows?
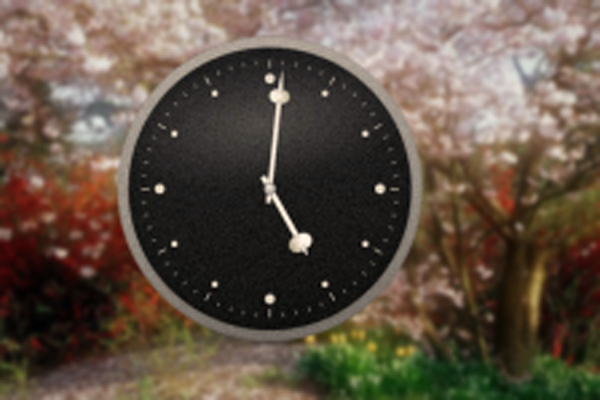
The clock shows 5:01
